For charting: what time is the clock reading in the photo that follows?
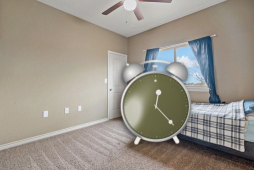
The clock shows 12:23
